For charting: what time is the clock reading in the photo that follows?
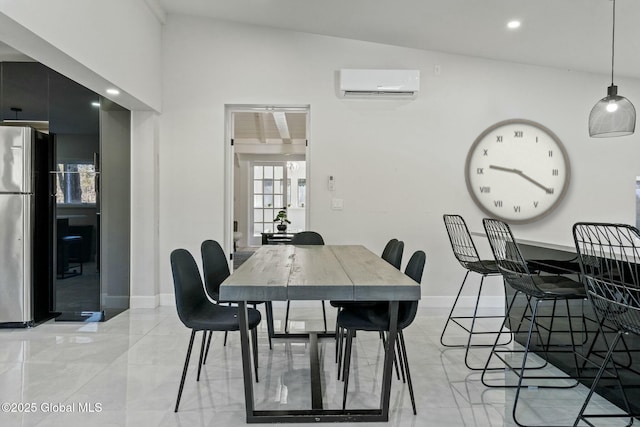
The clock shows 9:20
